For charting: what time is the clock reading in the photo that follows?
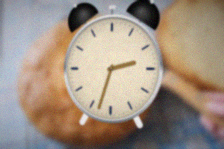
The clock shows 2:33
